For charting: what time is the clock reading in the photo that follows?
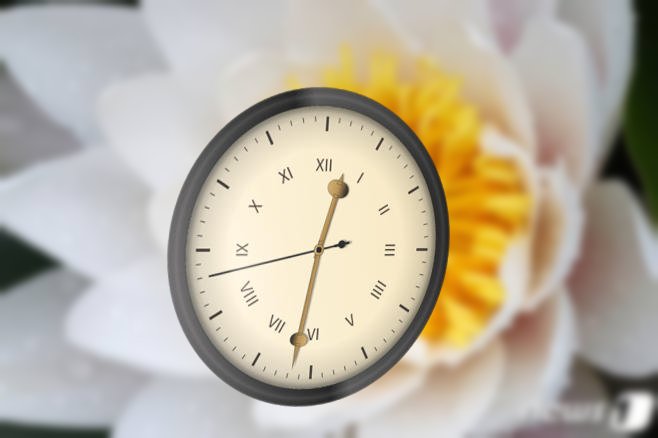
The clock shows 12:31:43
